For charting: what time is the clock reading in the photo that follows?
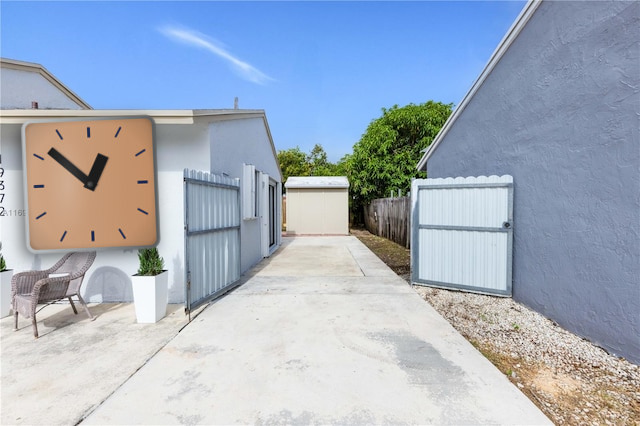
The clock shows 12:52
